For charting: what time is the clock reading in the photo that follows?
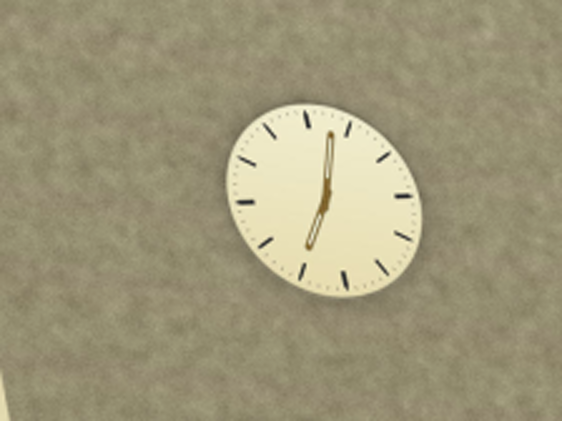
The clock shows 7:03
